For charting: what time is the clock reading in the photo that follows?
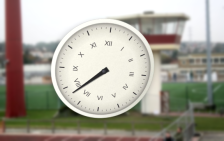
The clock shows 7:38
